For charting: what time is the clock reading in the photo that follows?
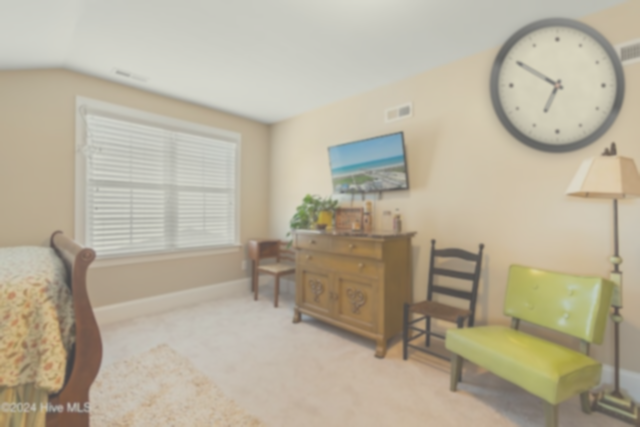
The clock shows 6:50
